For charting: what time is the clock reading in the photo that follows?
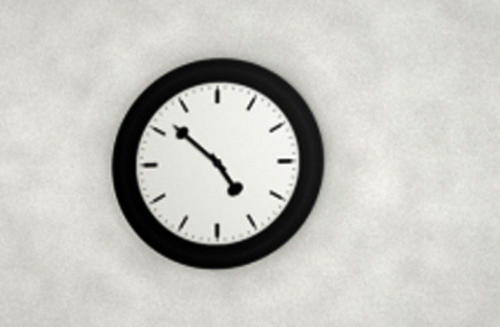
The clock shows 4:52
